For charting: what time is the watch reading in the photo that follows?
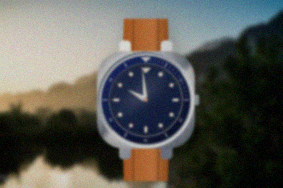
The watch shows 9:59
